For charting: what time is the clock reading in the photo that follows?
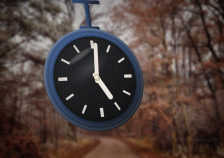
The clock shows 5:01
